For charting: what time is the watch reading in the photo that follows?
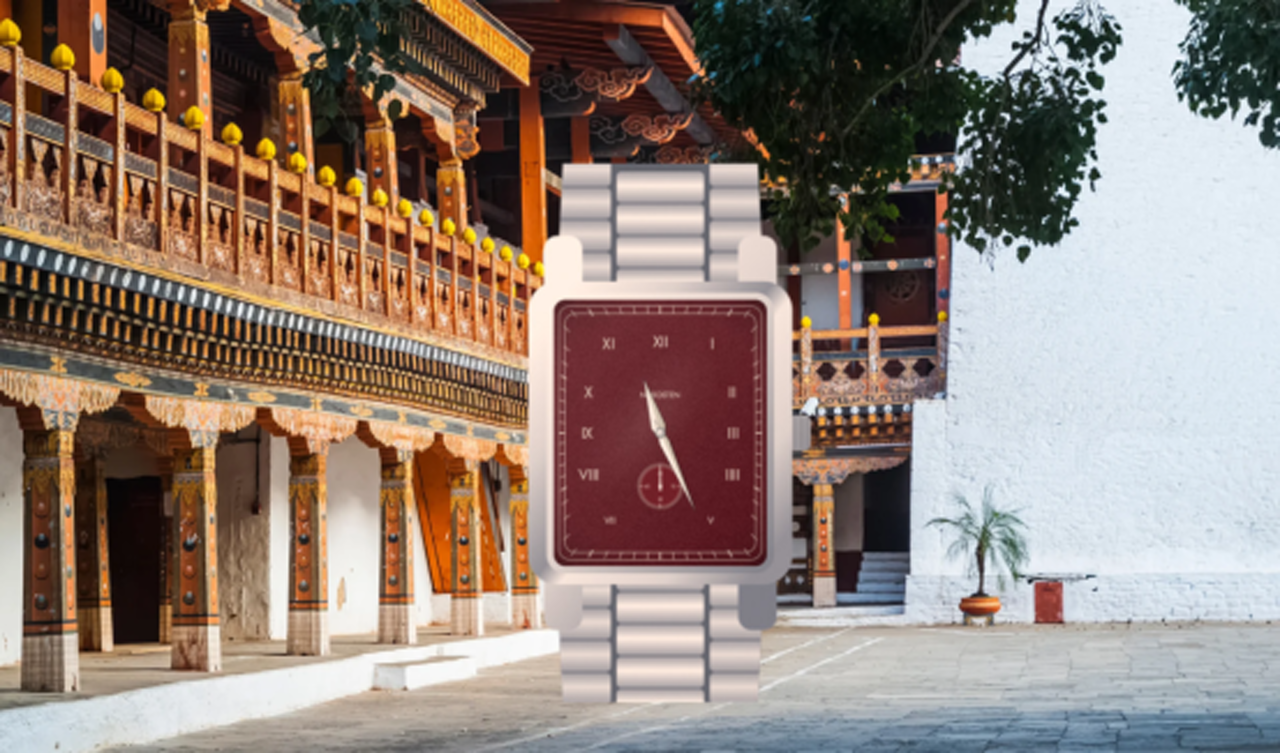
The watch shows 11:26
